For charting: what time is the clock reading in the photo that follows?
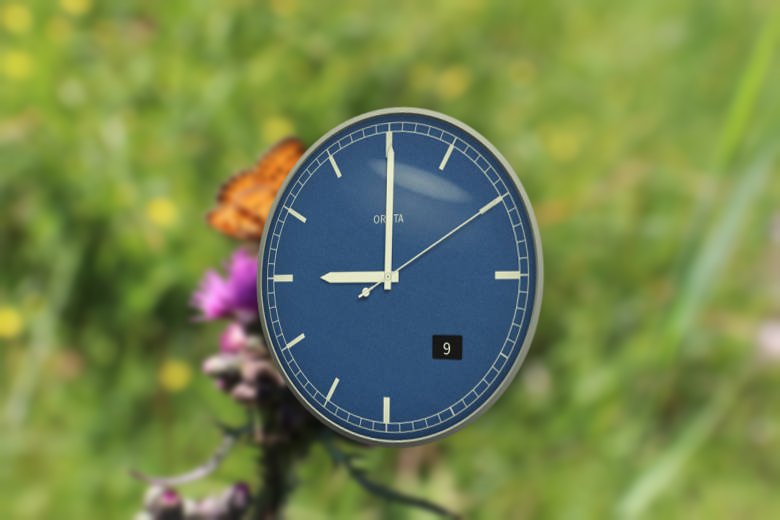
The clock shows 9:00:10
